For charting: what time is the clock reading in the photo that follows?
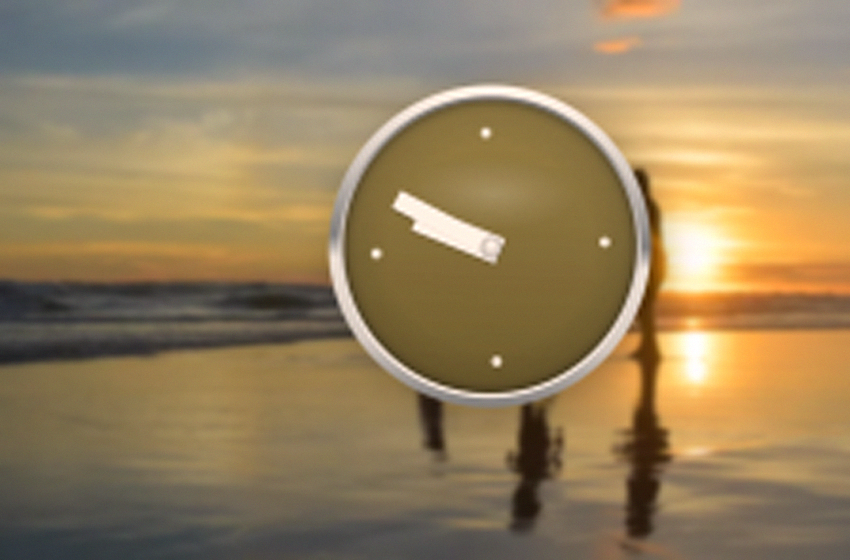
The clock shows 9:50
